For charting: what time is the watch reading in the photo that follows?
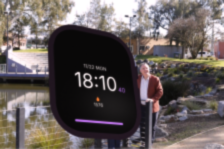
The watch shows 18:10
